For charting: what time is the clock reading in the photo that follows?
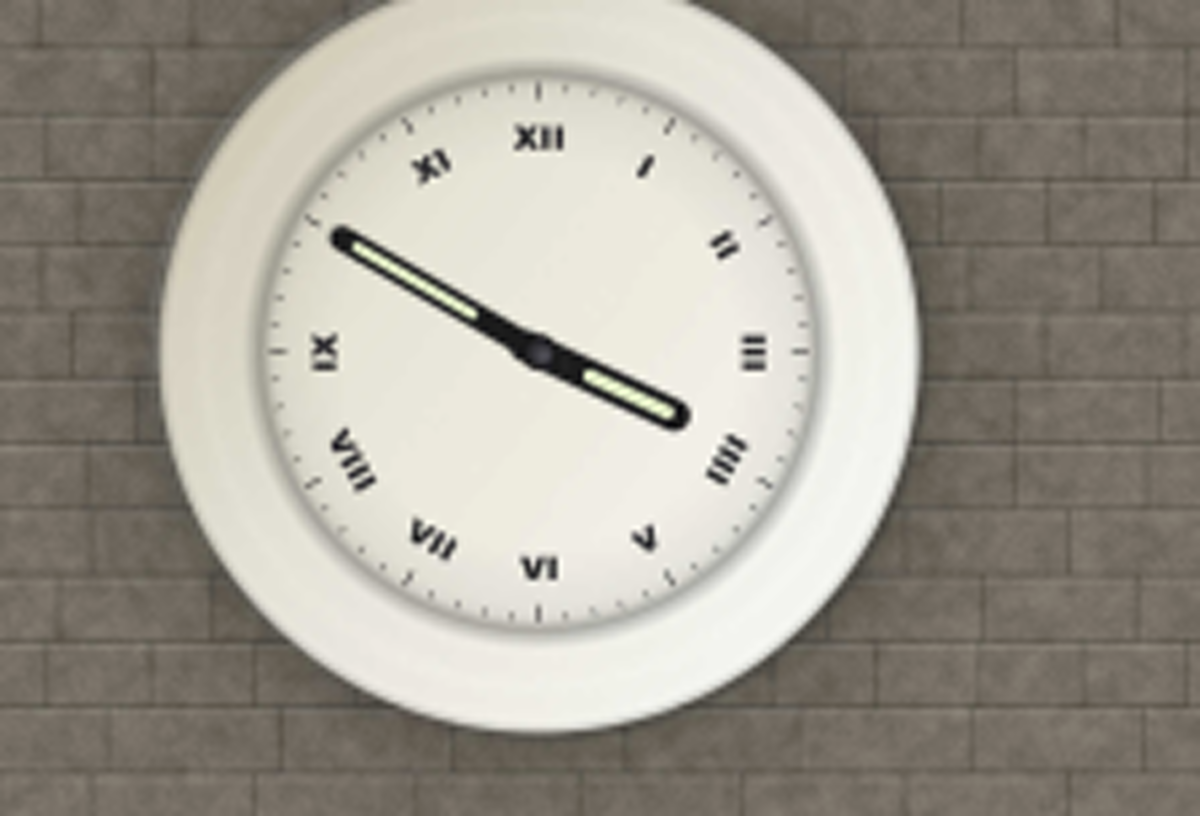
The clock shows 3:50
